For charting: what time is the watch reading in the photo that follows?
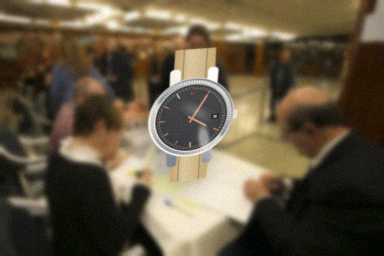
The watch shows 4:05
